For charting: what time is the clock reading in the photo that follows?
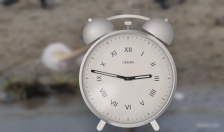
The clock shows 2:47
